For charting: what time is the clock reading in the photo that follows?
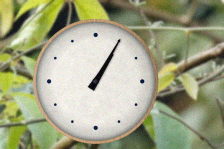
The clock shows 1:05
